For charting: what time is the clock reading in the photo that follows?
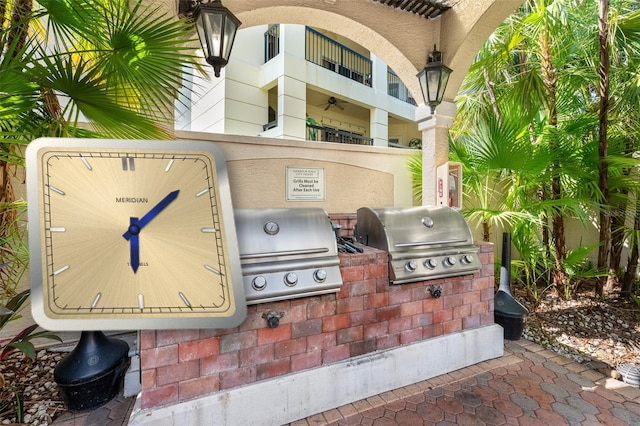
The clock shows 6:08
